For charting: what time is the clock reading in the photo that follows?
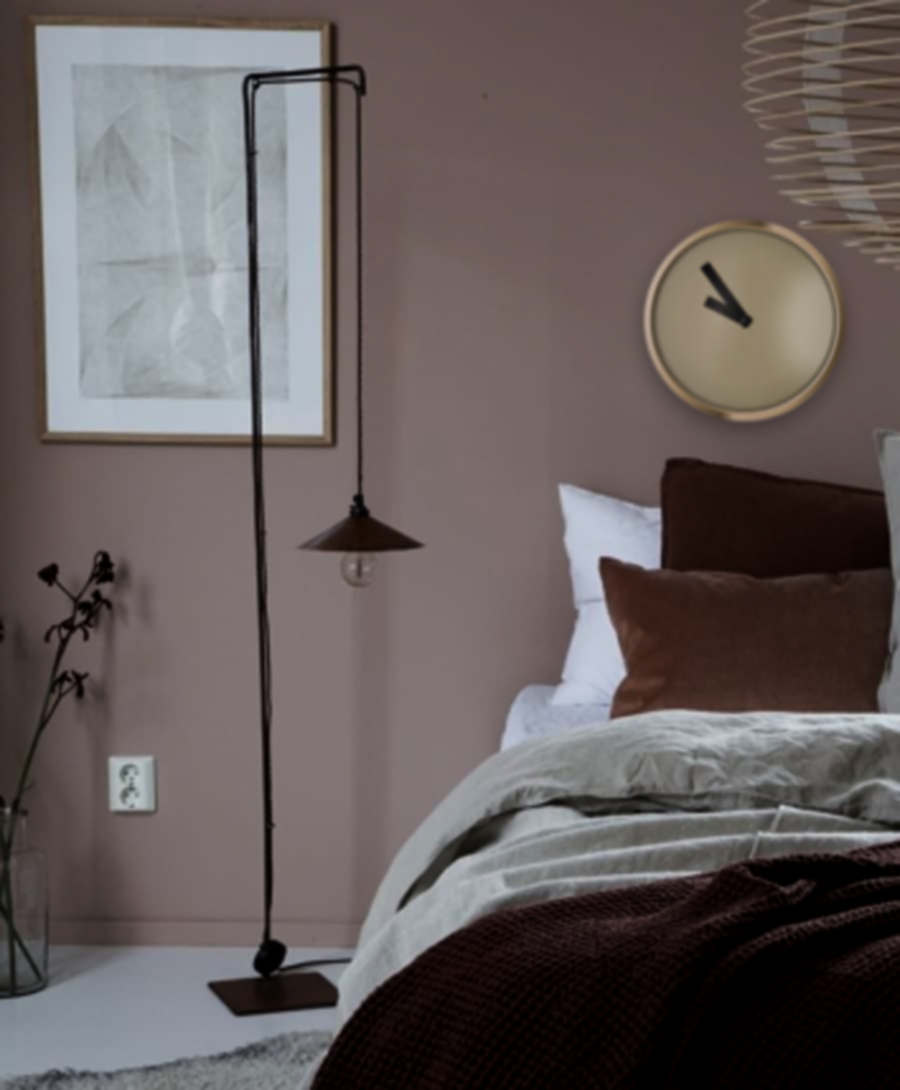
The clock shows 9:54
